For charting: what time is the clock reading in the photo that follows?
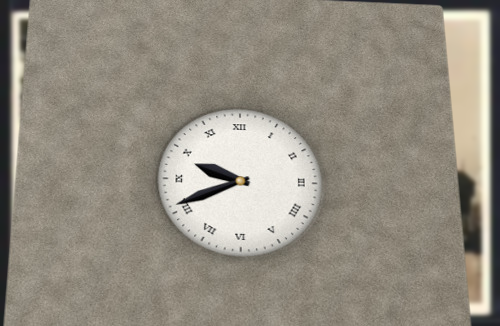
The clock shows 9:41
